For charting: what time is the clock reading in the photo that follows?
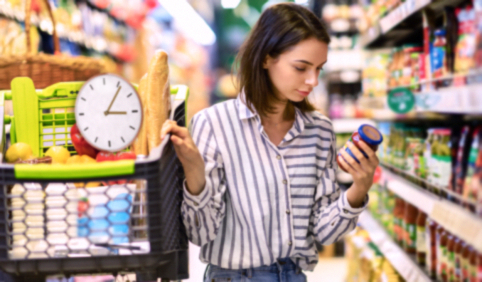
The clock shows 3:06
